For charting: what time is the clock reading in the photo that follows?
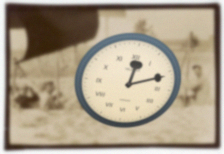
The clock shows 12:11
